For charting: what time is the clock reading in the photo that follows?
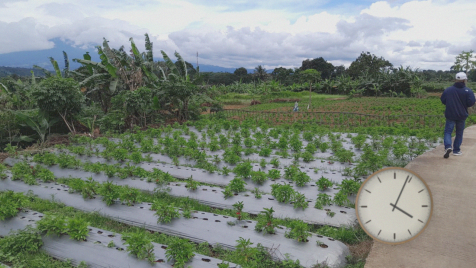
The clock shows 4:04
